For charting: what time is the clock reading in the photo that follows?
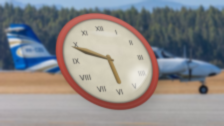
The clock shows 5:49
